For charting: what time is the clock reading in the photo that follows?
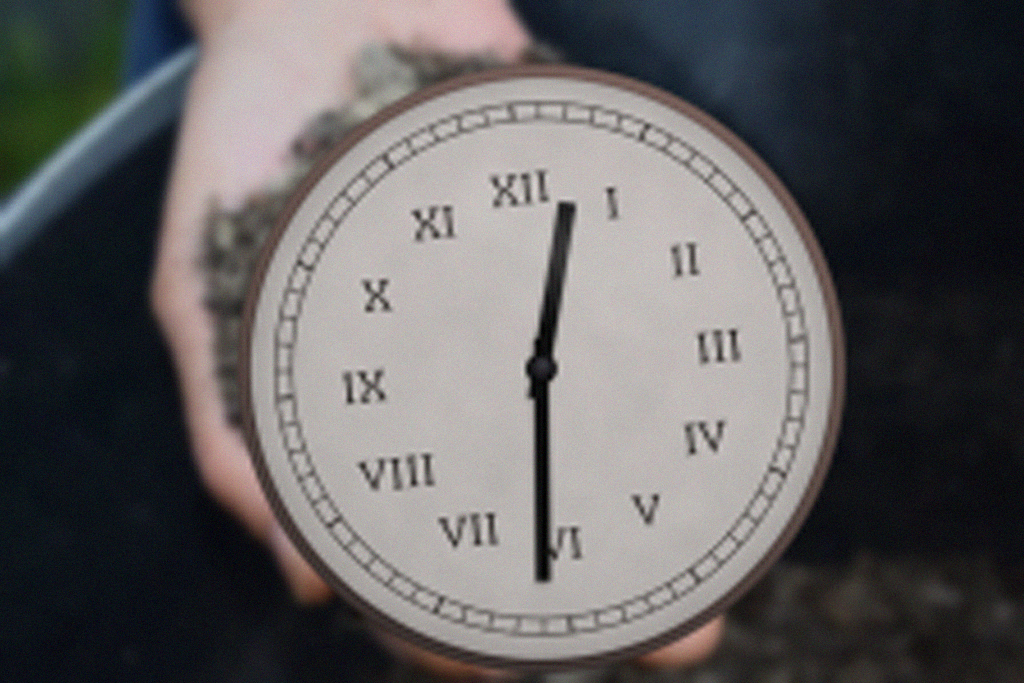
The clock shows 12:31
